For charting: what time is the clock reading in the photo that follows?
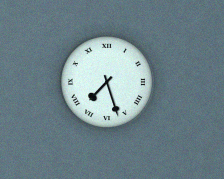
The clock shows 7:27
